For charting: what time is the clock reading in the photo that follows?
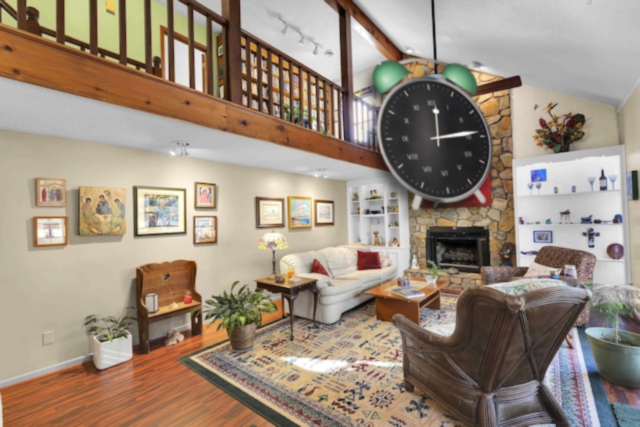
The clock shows 12:14
